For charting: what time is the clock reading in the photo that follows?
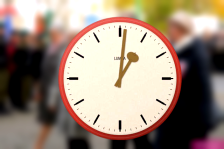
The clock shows 1:01
